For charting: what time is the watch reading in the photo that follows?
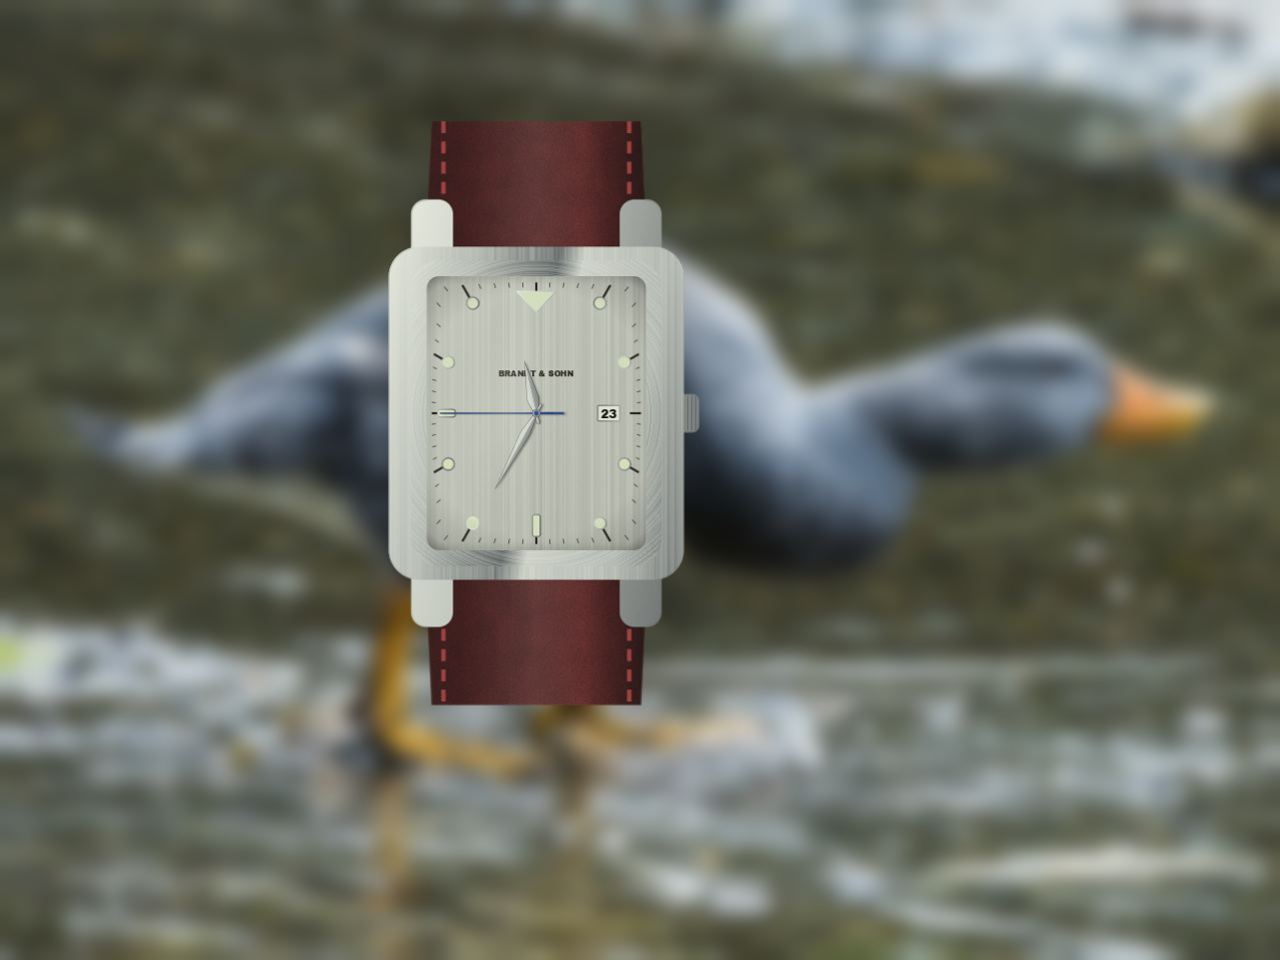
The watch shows 11:34:45
